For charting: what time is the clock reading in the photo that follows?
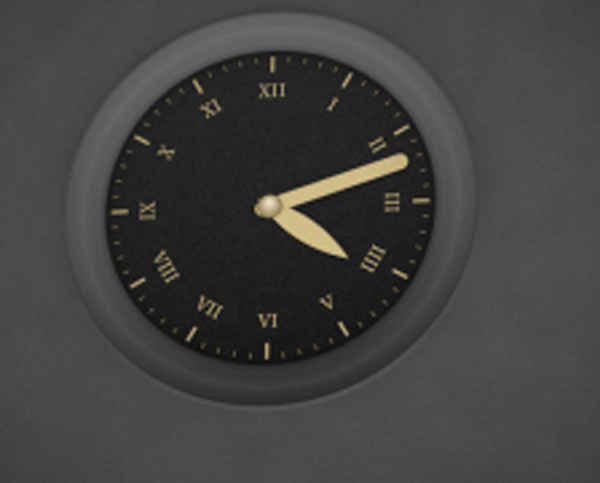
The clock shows 4:12
